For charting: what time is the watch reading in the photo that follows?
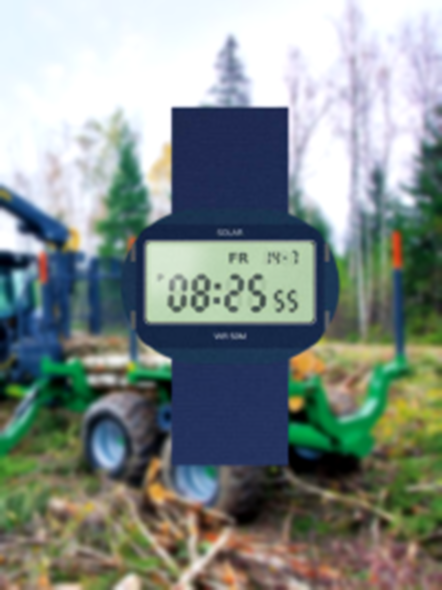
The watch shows 8:25:55
